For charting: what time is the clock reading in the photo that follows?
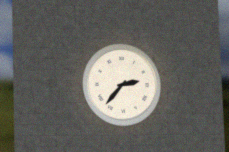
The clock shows 2:37
